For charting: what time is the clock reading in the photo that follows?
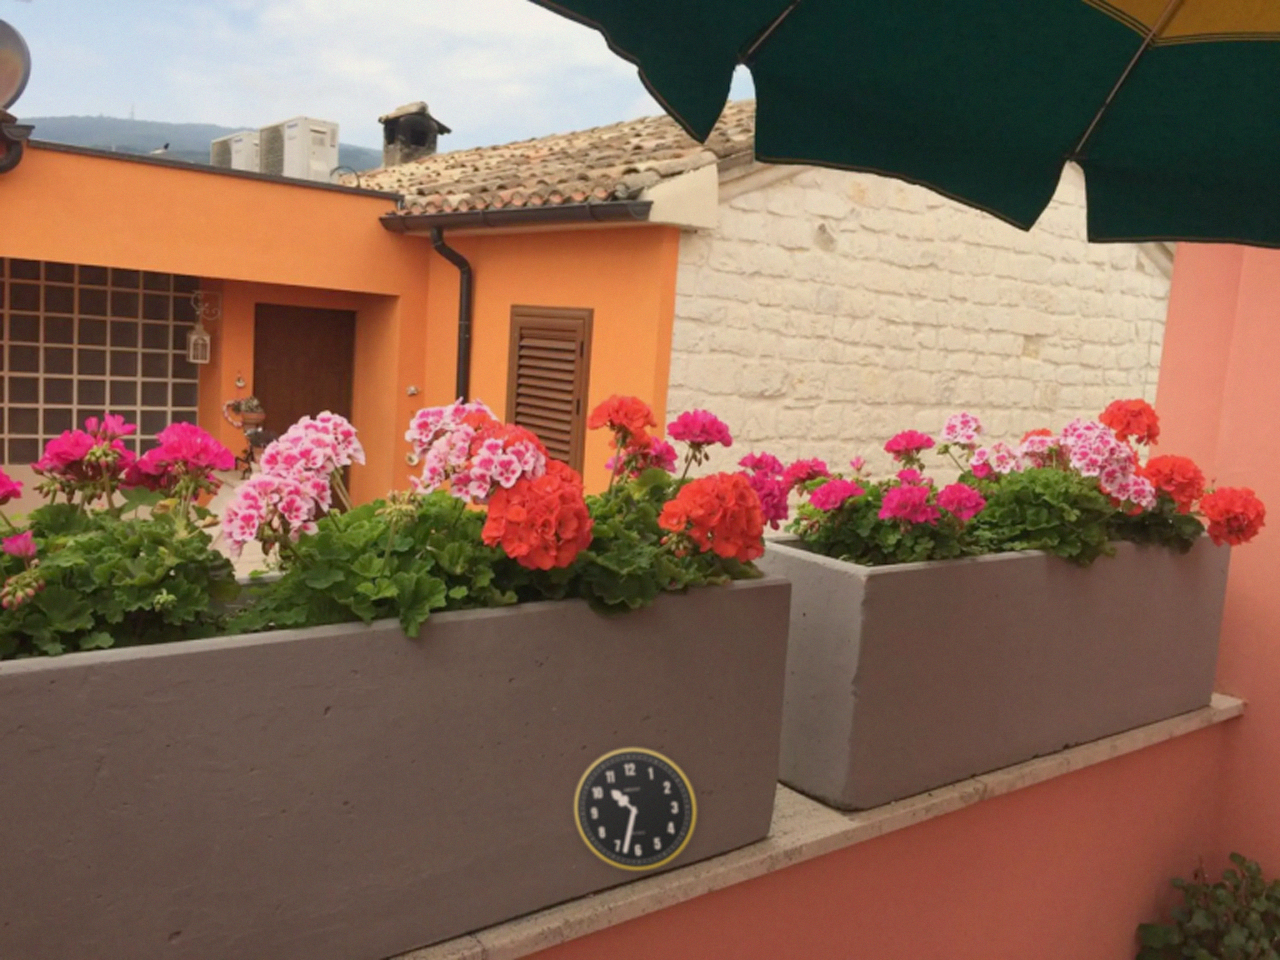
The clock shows 10:33
